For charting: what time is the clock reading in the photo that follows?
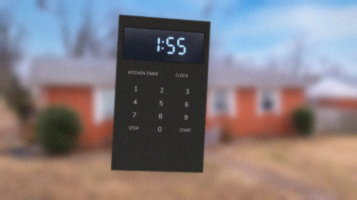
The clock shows 1:55
